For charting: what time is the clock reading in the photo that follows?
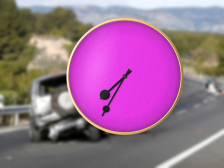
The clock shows 7:35
